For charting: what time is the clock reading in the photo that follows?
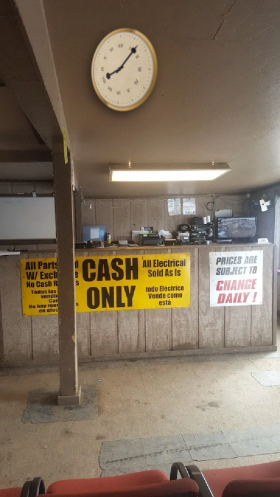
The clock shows 8:07
